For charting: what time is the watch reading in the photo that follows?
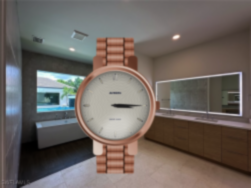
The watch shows 3:15
